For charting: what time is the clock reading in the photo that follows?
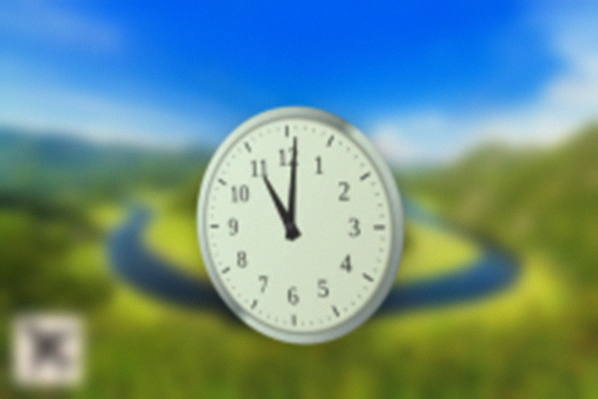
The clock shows 11:01
